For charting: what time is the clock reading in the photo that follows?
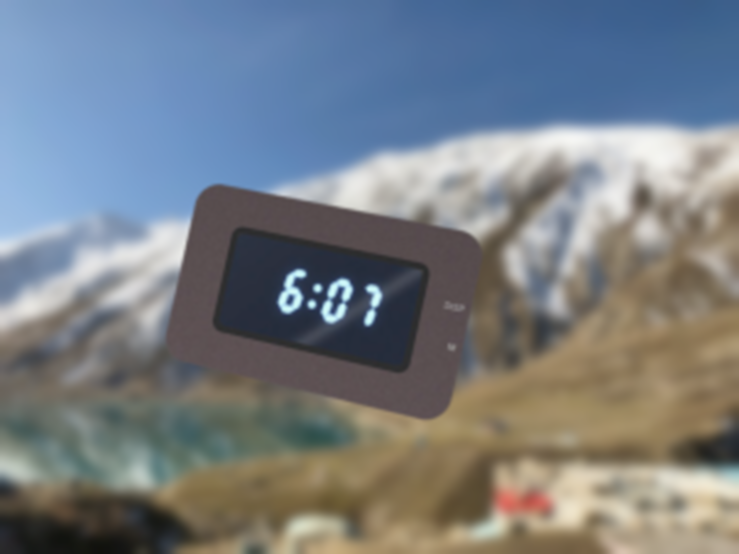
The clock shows 6:07
